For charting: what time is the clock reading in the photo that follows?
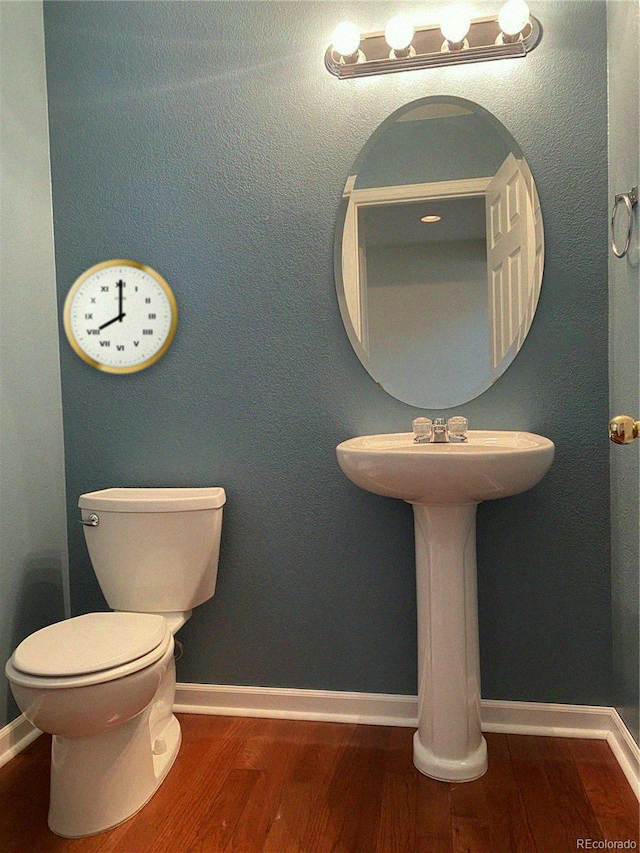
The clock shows 8:00
